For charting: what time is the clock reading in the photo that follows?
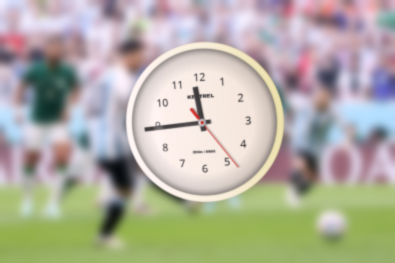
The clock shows 11:44:24
